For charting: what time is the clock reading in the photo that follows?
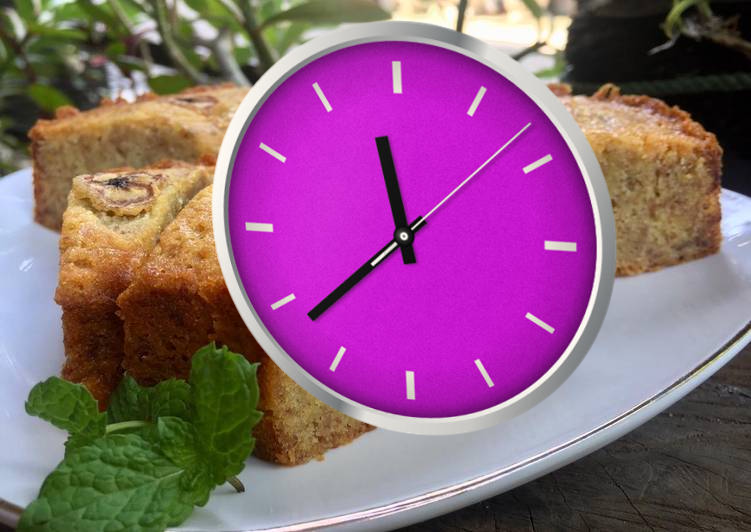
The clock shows 11:38:08
